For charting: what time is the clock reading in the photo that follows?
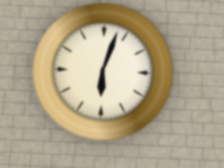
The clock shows 6:03
